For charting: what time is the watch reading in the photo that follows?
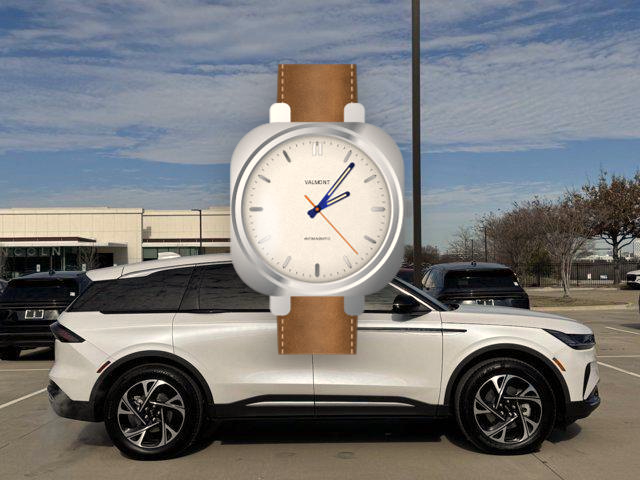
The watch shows 2:06:23
